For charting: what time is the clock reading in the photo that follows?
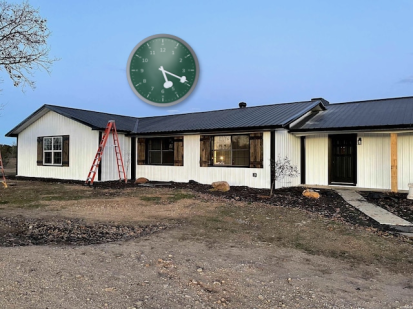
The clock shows 5:19
